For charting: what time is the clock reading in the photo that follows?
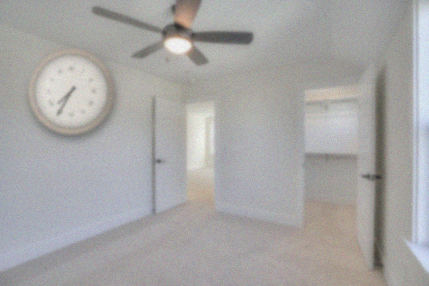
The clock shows 7:35
